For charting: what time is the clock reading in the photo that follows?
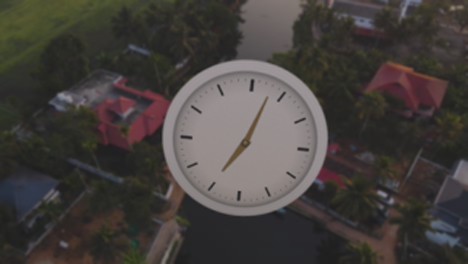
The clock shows 7:03
